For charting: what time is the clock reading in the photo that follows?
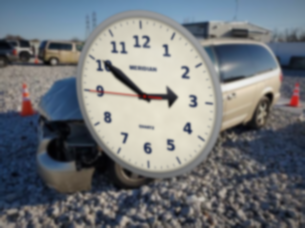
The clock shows 2:50:45
